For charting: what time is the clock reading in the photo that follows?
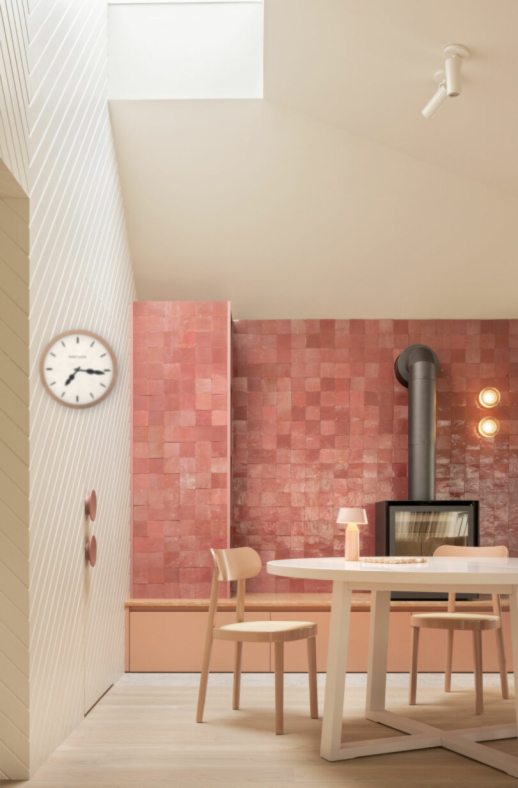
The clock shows 7:16
